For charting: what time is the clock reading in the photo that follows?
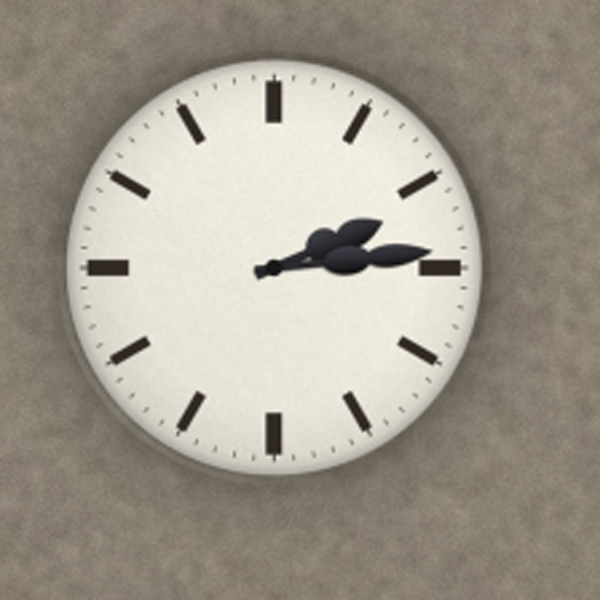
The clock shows 2:14
